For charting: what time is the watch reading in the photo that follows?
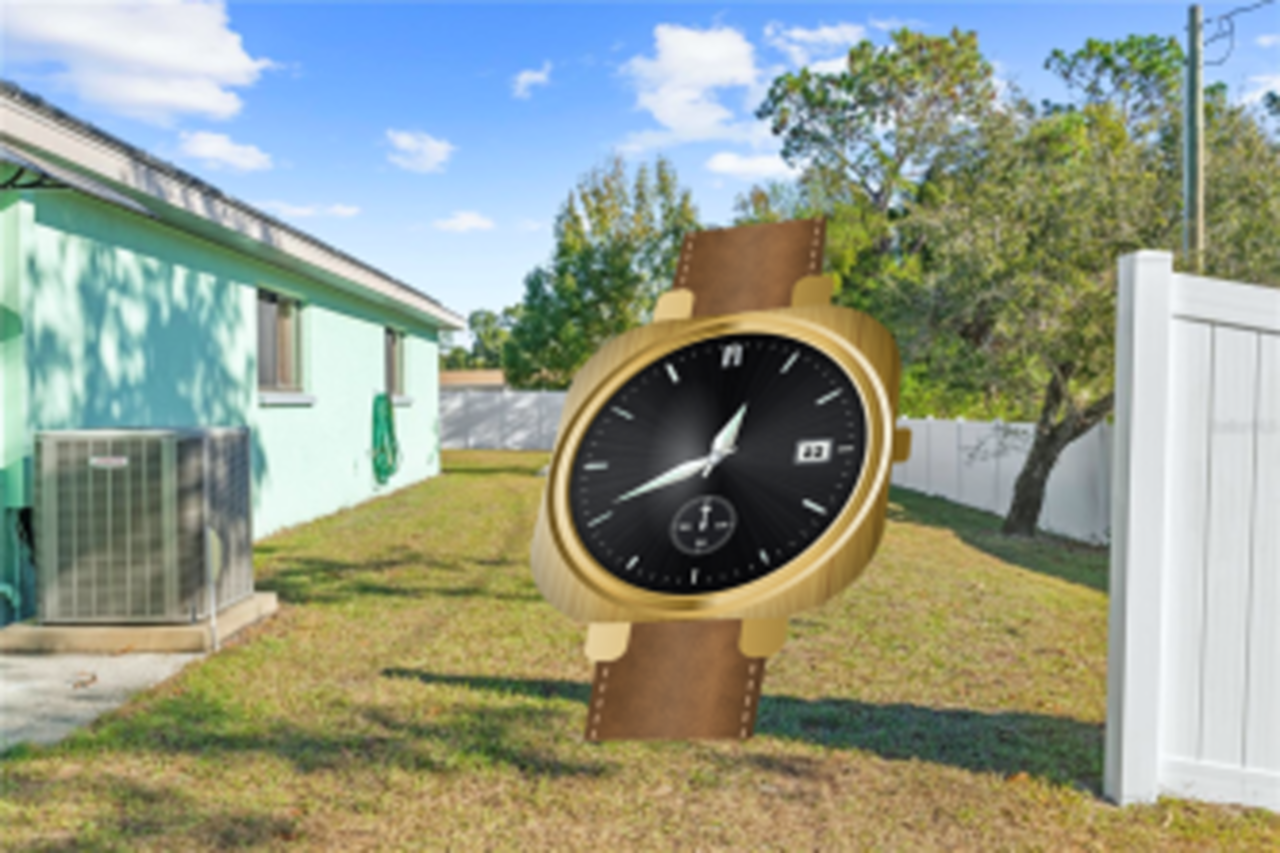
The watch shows 12:41
